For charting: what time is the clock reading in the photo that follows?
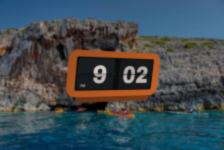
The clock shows 9:02
